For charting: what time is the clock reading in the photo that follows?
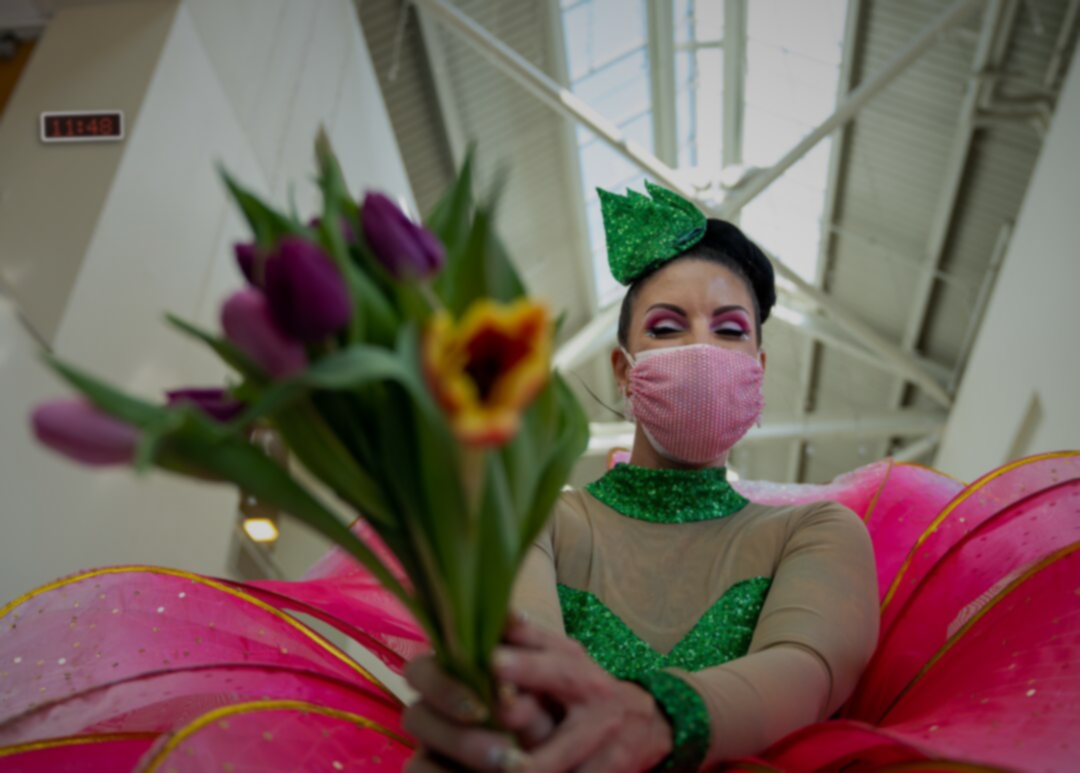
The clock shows 11:48
